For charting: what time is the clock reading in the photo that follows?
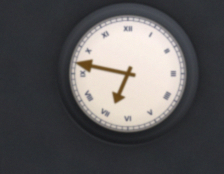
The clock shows 6:47
